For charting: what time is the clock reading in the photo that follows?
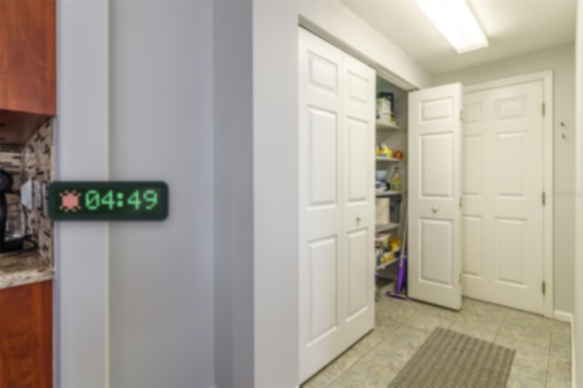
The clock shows 4:49
